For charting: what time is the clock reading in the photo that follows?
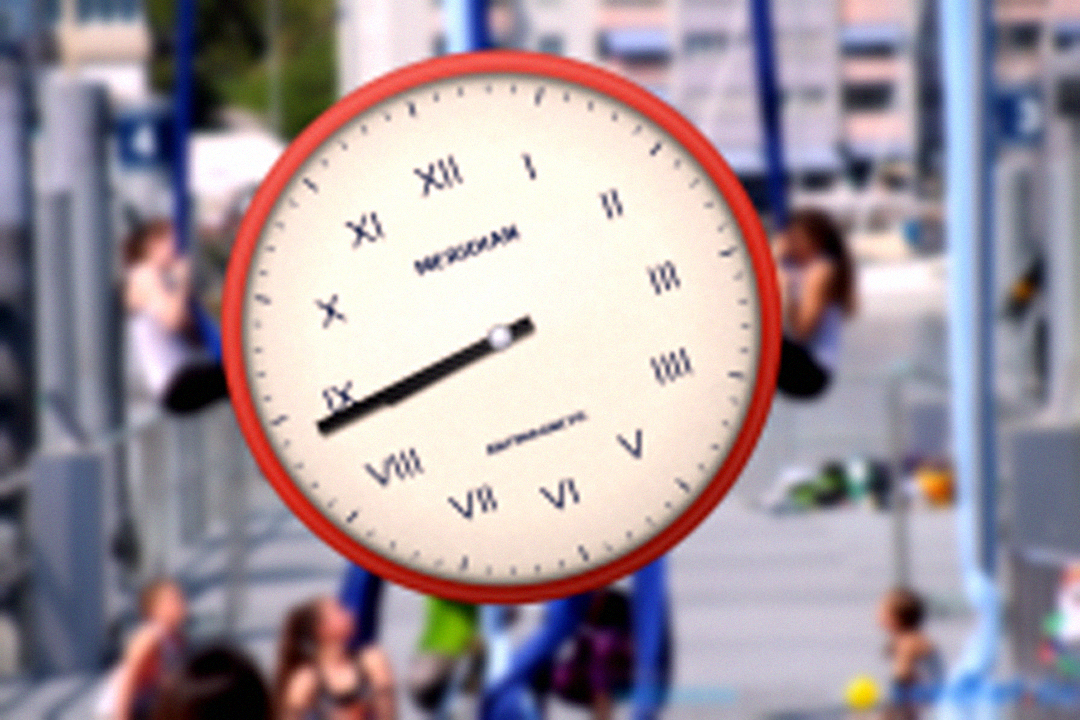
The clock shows 8:44
